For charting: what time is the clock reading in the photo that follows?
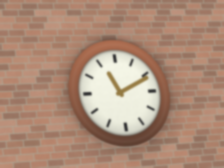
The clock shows 11:11
